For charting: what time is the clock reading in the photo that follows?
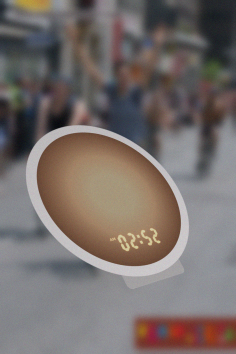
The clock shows 2:52
